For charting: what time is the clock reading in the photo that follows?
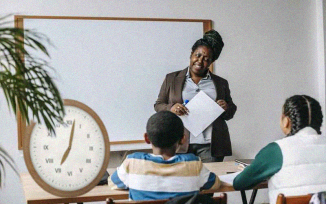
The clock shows 7:02
